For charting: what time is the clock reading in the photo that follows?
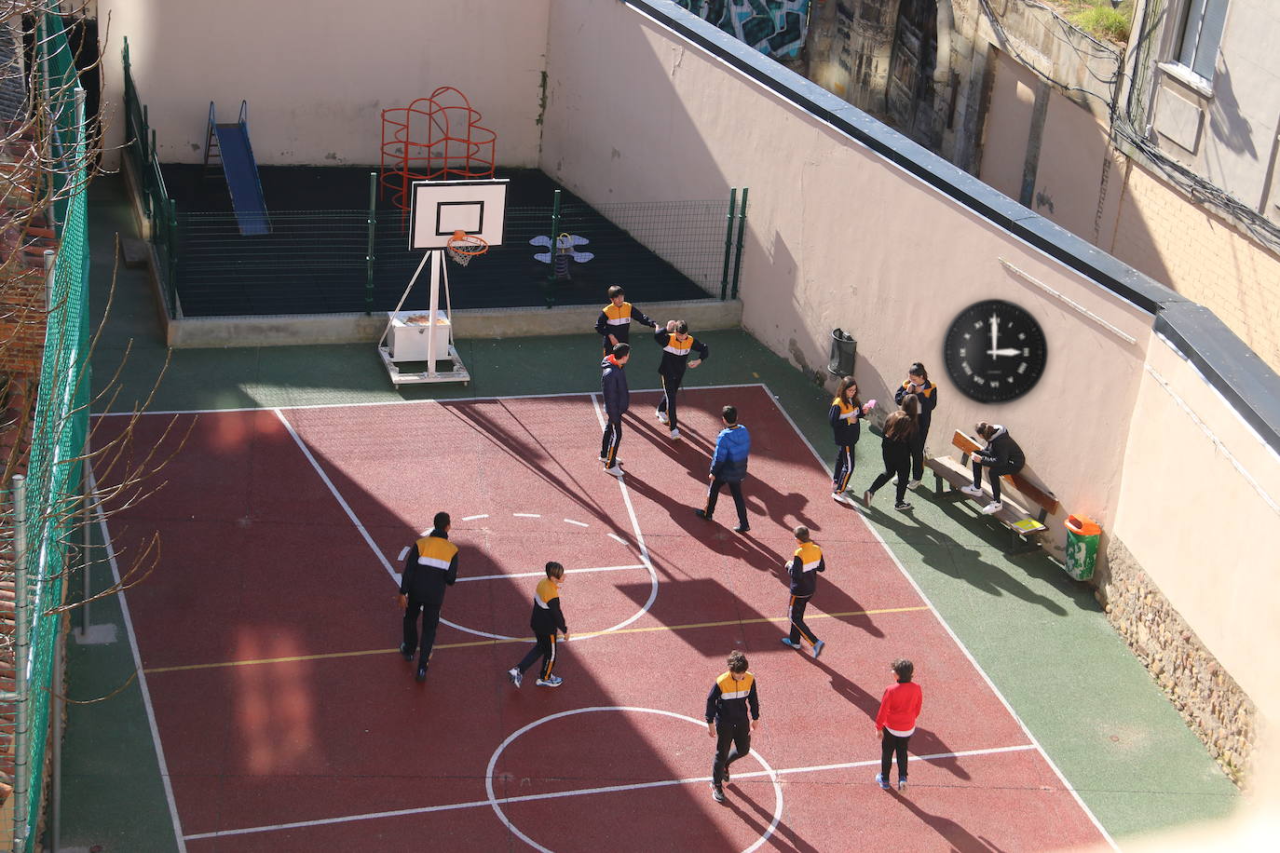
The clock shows 3:00
